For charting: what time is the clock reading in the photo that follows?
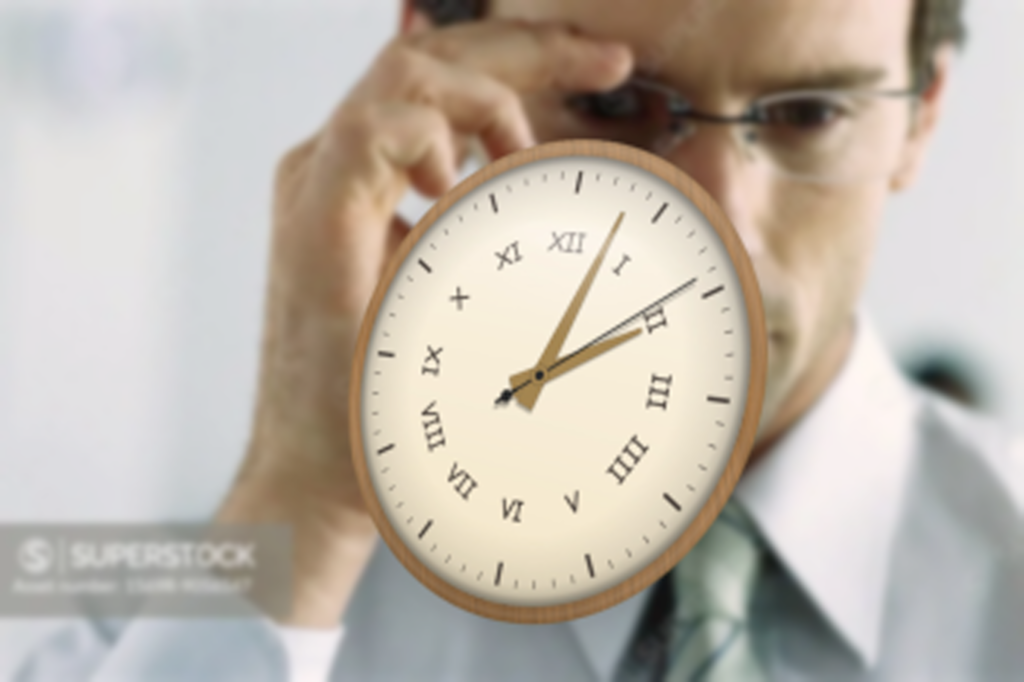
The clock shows 2:03:09
